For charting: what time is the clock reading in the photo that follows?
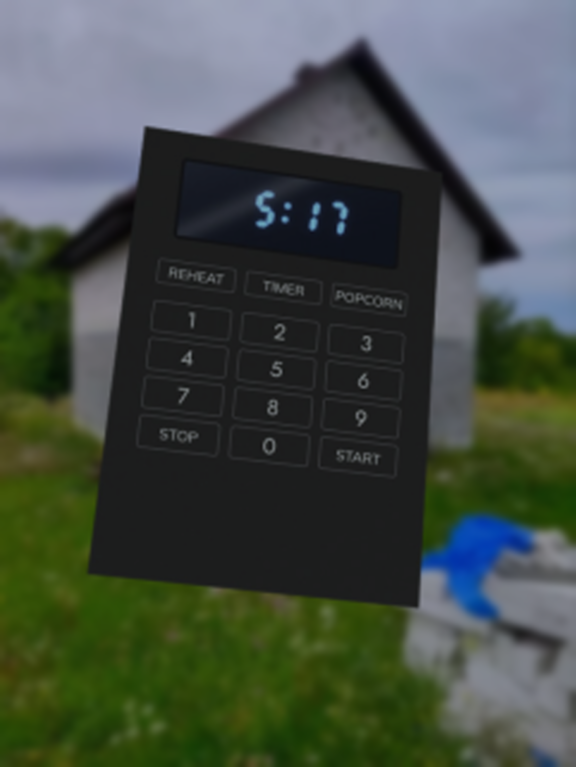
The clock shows 5:17
